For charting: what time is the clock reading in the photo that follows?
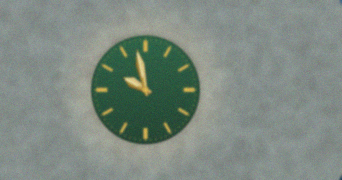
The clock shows 9:58
